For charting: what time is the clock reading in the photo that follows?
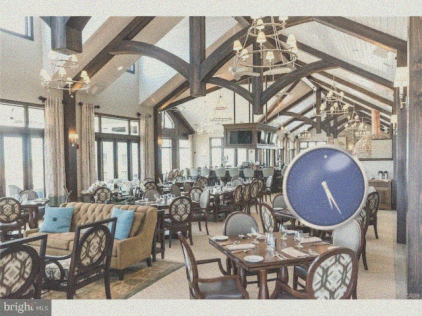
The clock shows 5:25
